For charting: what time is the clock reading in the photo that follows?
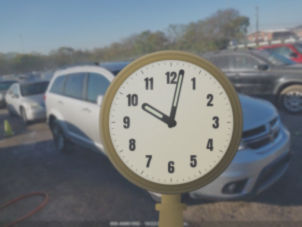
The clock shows 10:02
